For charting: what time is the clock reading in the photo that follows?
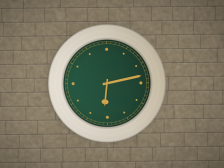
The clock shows 6:13
